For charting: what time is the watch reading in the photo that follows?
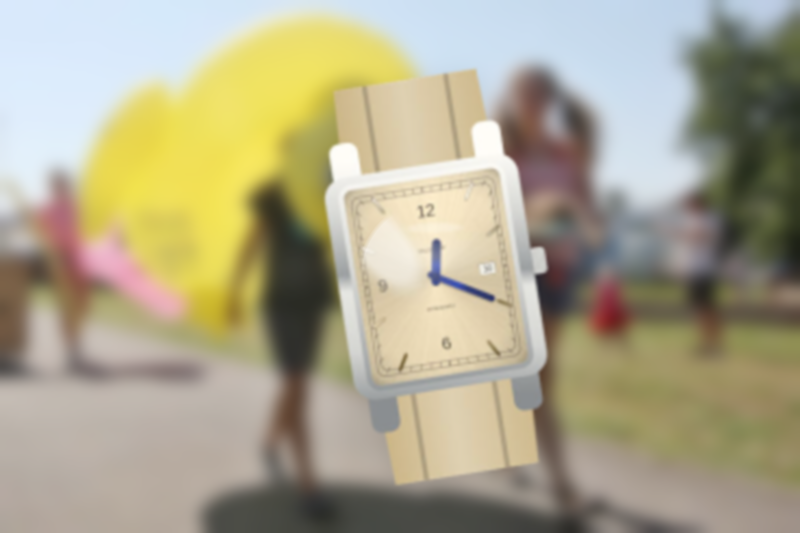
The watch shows 12:20
